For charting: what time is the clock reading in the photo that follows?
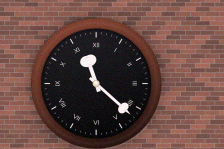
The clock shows 11:22
